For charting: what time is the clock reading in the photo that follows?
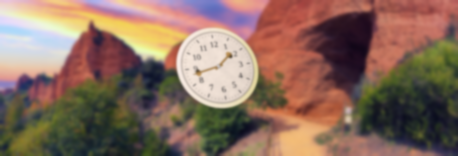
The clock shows 1:43
